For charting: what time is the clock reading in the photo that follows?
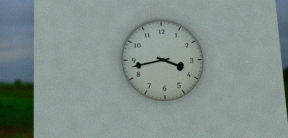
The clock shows 3:43
